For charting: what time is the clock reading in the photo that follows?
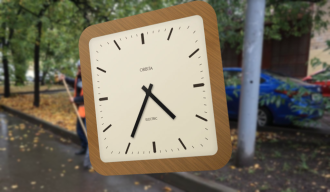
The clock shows 4:35
